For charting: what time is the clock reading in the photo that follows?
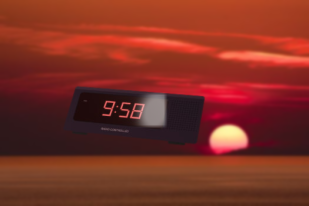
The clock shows 9:58
